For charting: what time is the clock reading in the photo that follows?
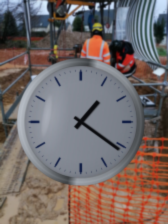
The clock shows 1:21
